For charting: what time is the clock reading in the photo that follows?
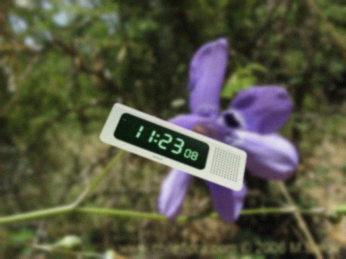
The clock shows 11:23:08
